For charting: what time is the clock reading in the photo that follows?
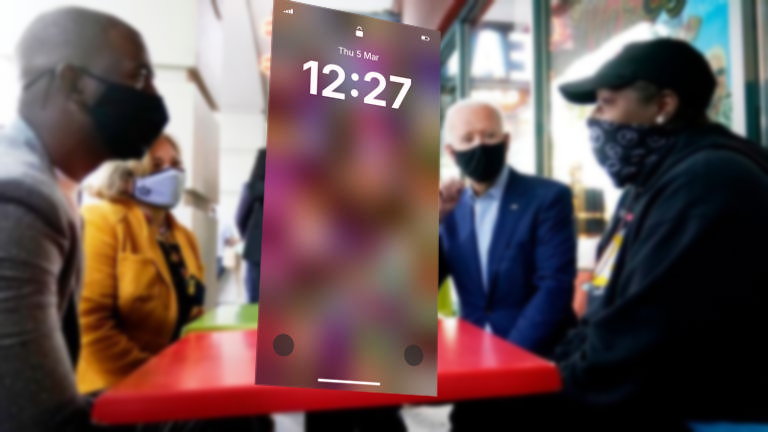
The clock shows 12:27
